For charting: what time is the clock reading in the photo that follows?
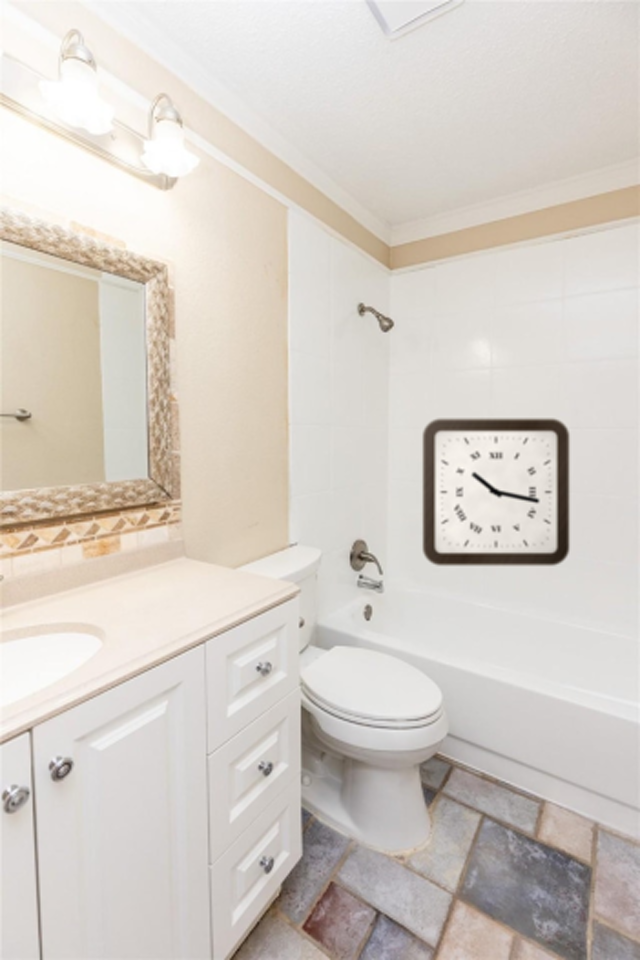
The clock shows 10:17
